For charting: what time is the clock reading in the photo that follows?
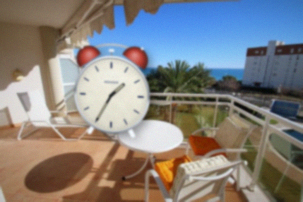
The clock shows 1:35
